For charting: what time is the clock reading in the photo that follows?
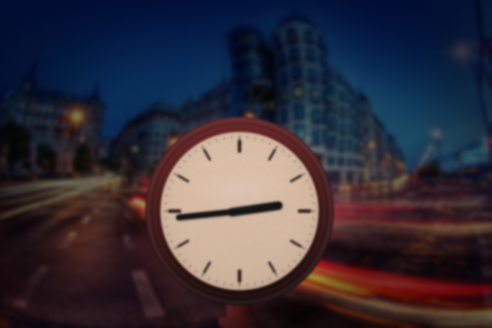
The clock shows 2:44
